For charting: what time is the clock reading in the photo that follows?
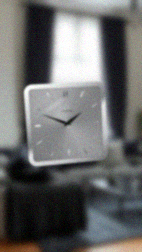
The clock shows 1:49
